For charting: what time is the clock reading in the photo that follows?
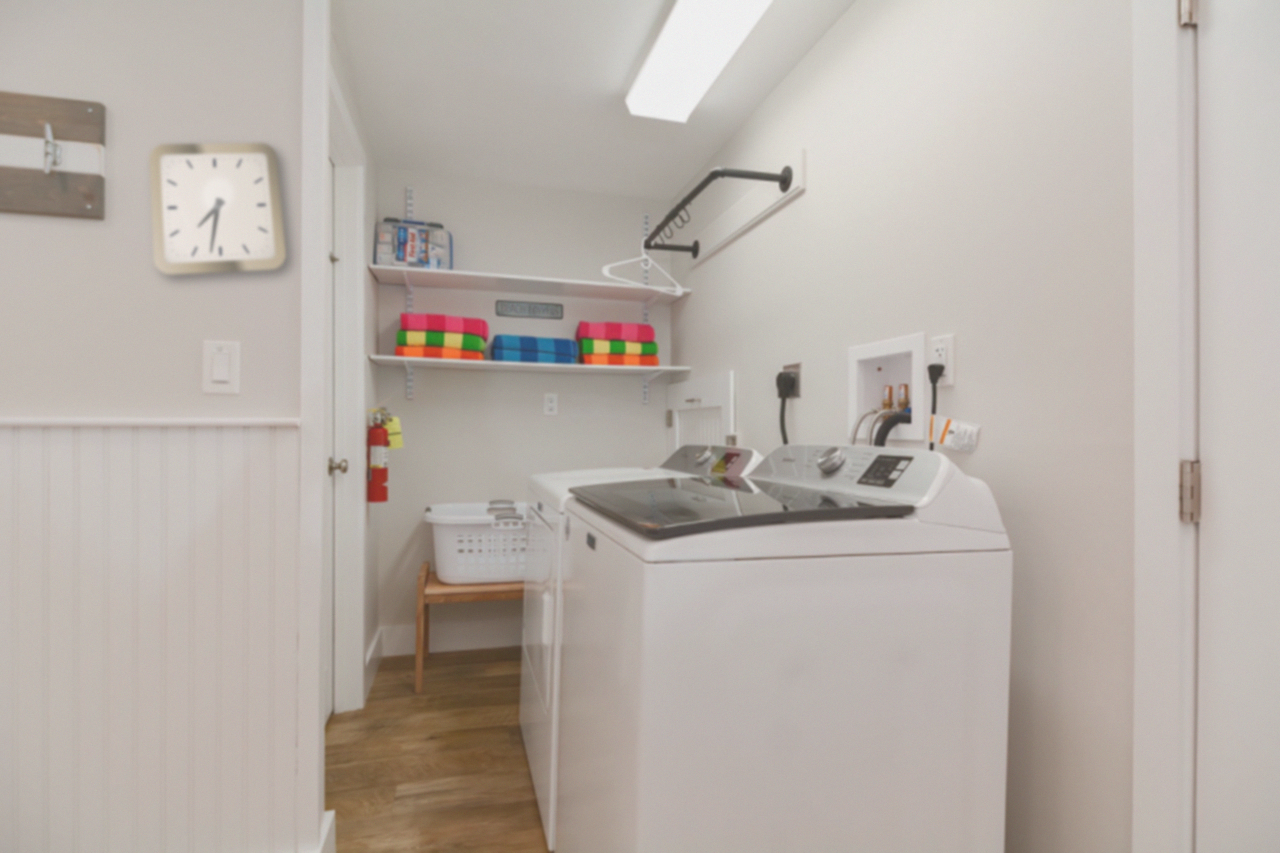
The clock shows 7:32
